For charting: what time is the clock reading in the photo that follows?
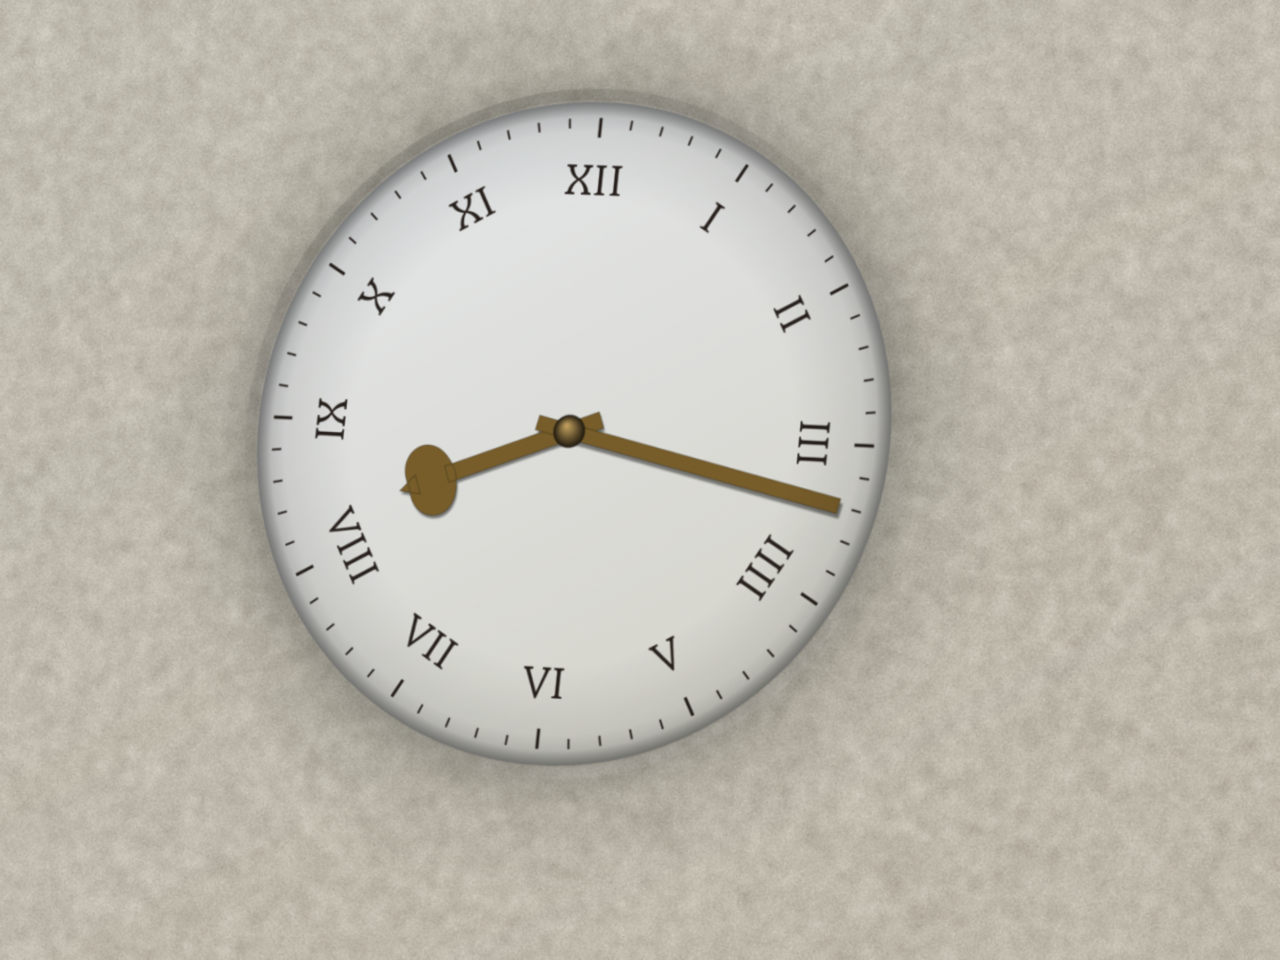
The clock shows 8:17
